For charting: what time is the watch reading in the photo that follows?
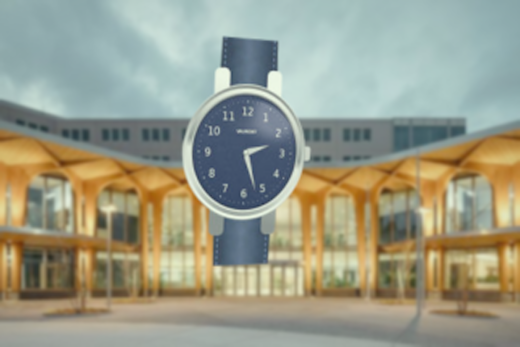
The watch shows 2:27
